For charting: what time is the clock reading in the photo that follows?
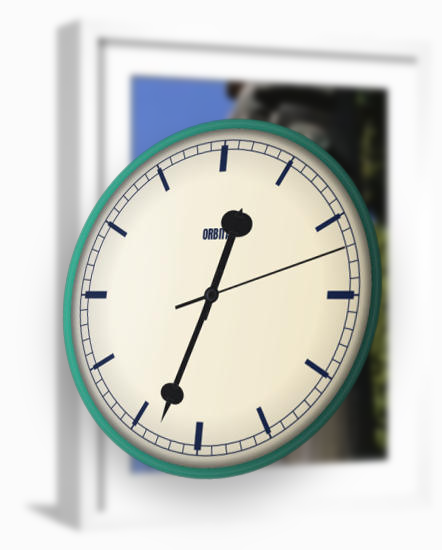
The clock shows 12:33:12
